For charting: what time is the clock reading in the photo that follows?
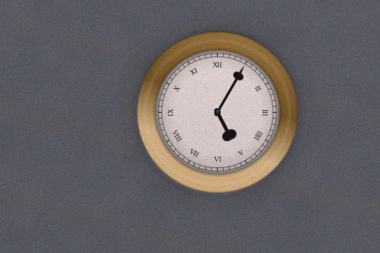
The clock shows 5:05
